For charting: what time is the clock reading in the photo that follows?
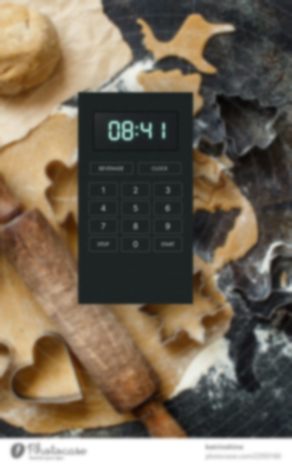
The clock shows 8:41
